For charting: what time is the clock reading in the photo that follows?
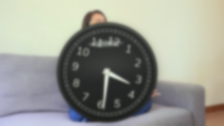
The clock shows 3:29
